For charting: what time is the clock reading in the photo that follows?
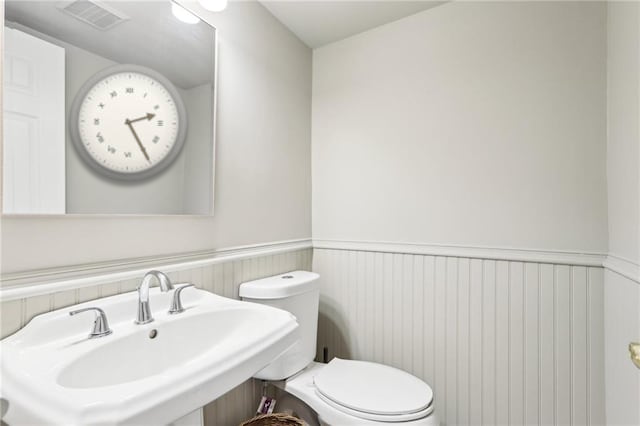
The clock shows 2:25
